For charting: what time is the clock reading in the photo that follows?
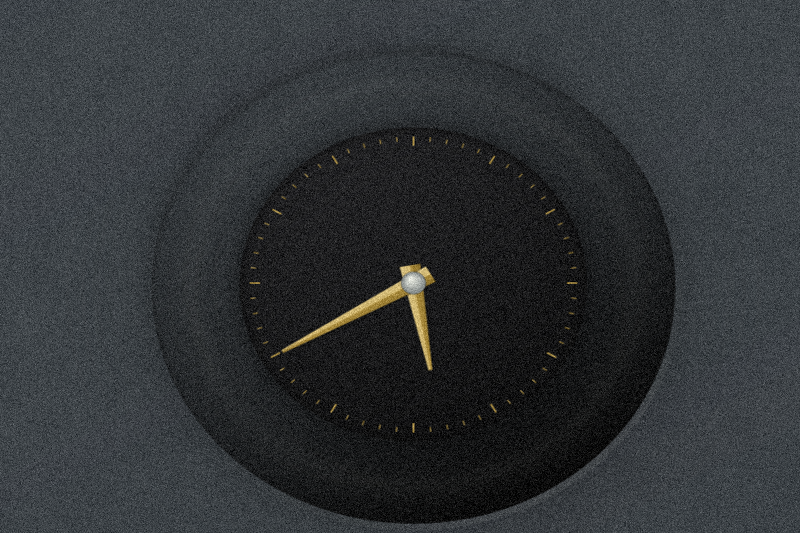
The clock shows 5:40
